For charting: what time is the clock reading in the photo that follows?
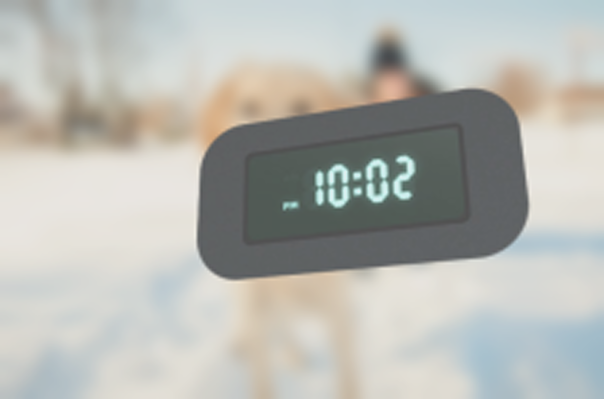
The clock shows 10:02
